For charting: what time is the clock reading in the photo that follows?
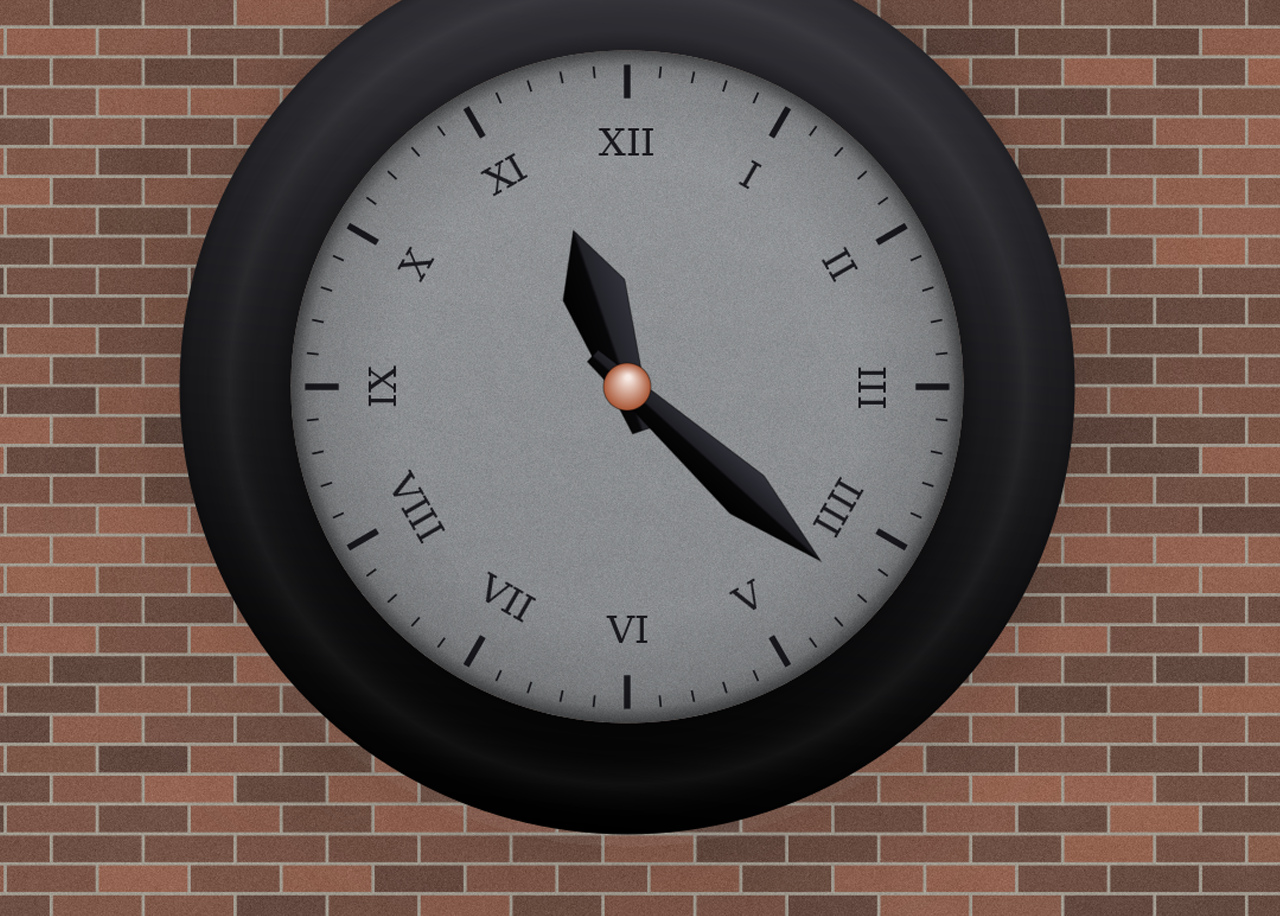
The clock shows 11:22
